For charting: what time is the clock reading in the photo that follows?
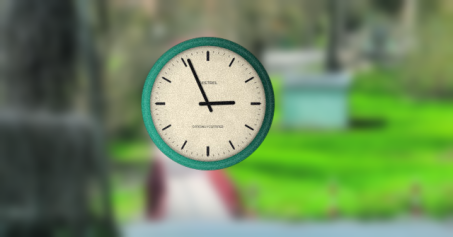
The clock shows 2:56
